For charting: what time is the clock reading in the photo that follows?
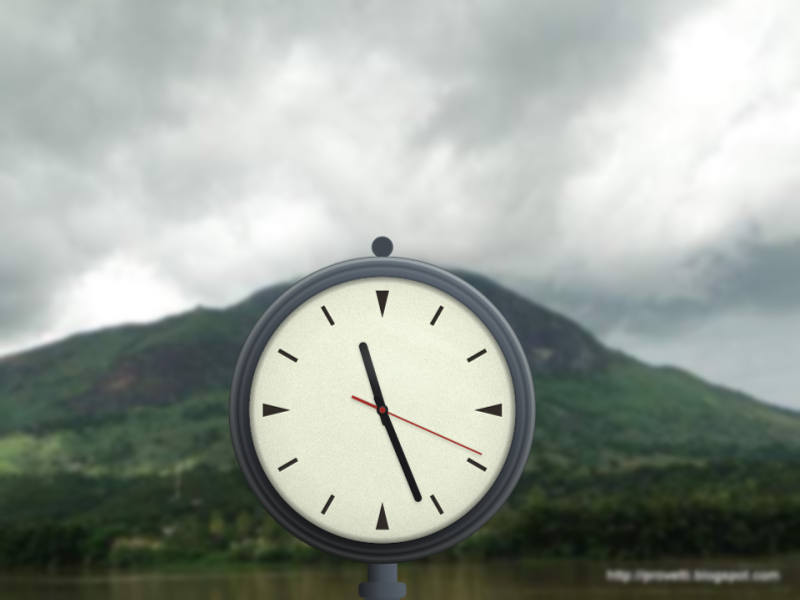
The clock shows 11:26:19
